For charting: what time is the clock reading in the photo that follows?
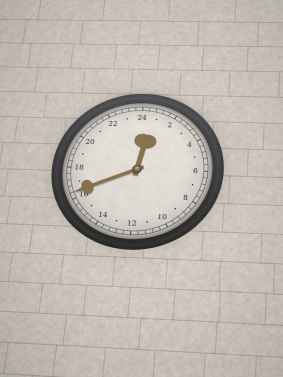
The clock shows 0:41
